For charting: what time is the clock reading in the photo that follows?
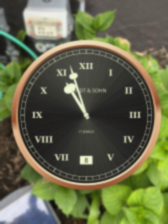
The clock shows 10:57
